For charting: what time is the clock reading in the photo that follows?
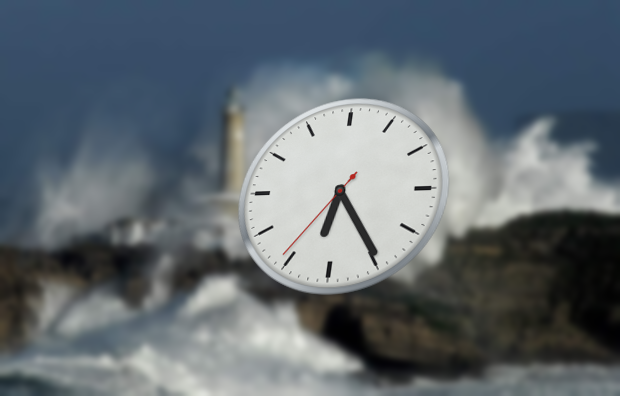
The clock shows 6:24:36
